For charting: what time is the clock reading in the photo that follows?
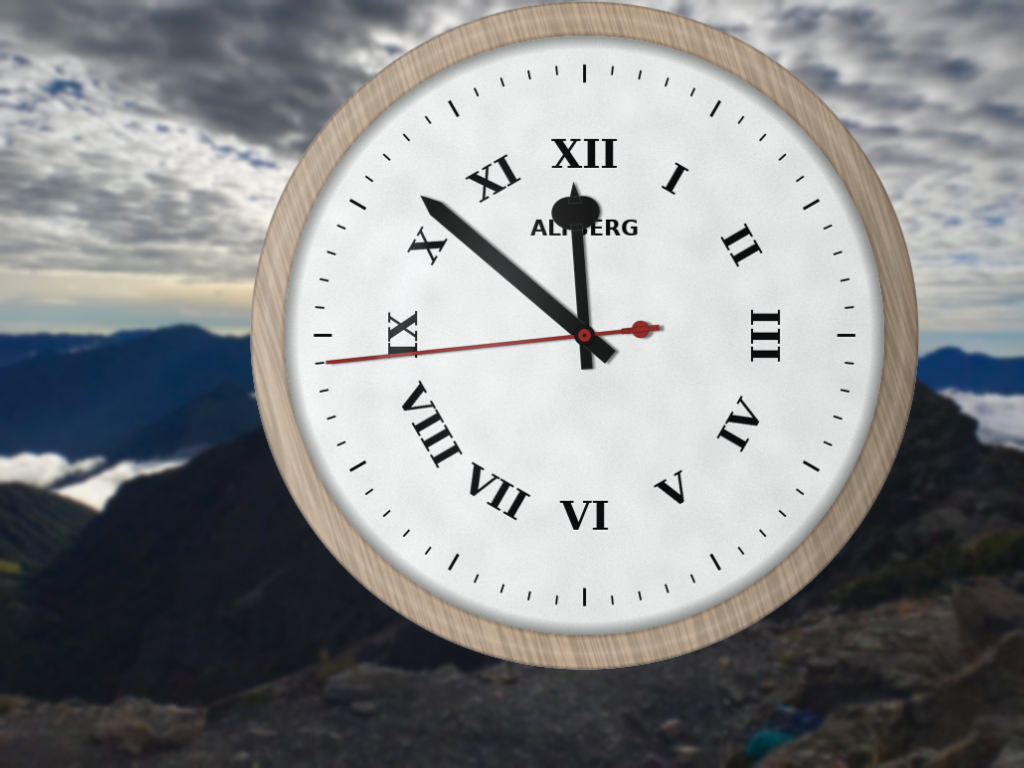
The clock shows 11:51:44
